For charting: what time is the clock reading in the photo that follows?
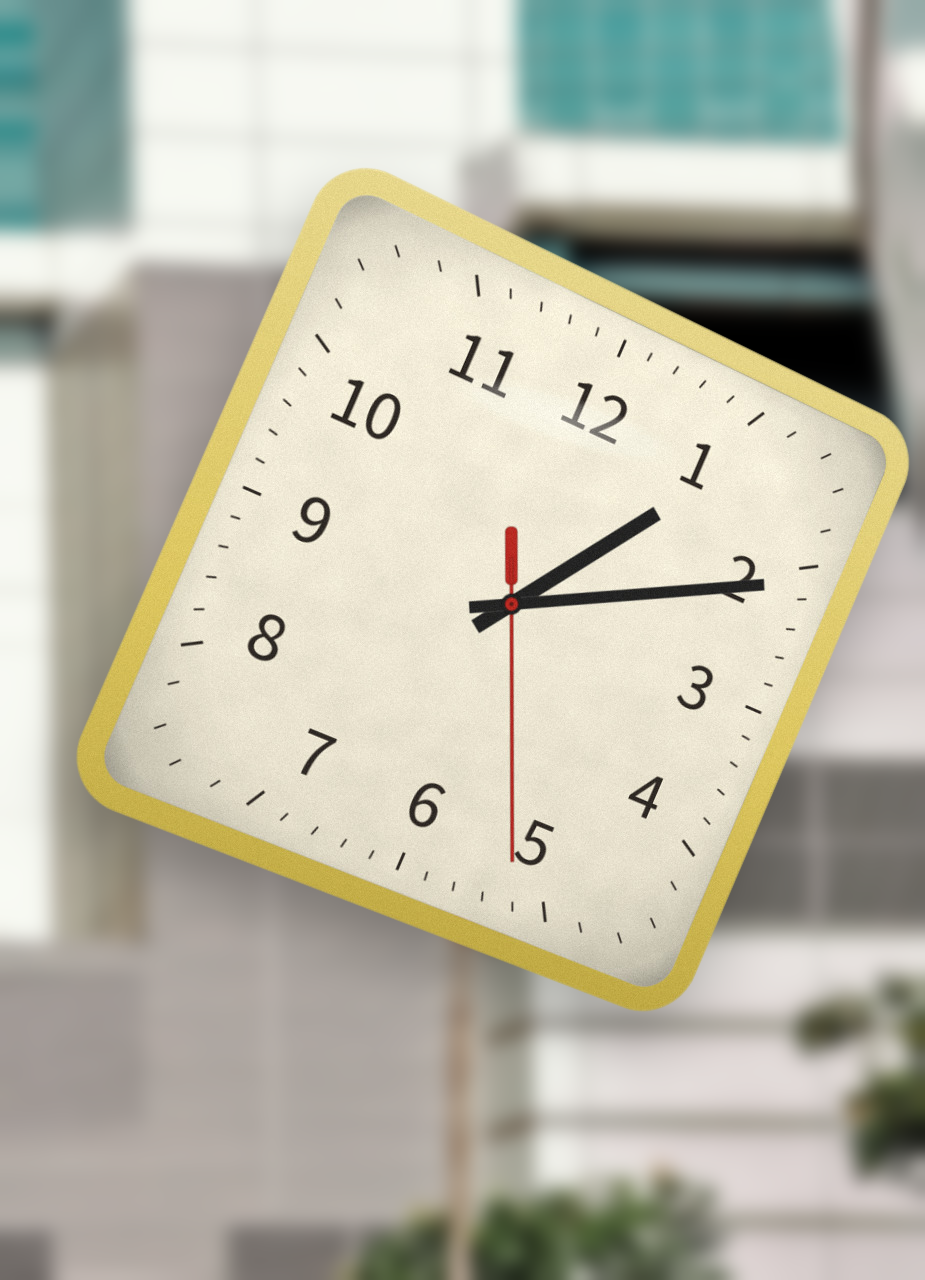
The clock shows 1:10:26
